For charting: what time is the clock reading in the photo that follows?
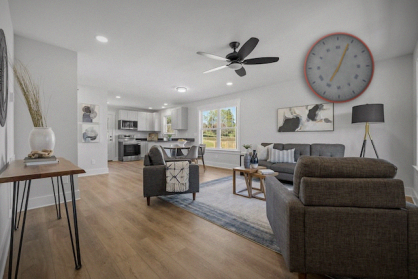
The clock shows 7:04
